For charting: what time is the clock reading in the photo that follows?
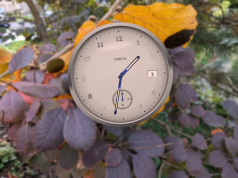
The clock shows 1:32
